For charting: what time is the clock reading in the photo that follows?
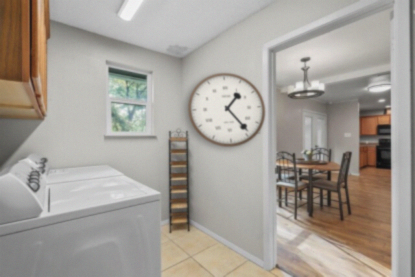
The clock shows 1:24
